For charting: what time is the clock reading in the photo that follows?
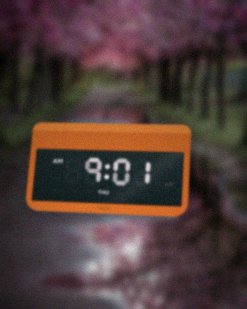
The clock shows 9:01
